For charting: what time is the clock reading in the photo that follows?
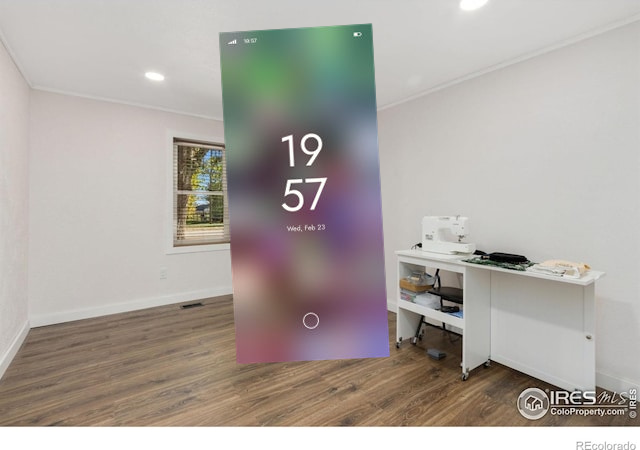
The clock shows 19:57
